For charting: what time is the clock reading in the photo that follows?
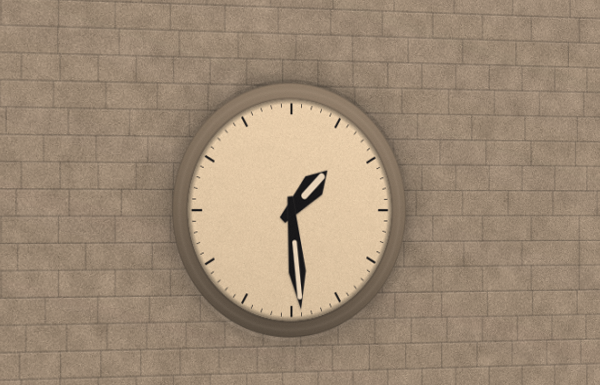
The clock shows 1:29
